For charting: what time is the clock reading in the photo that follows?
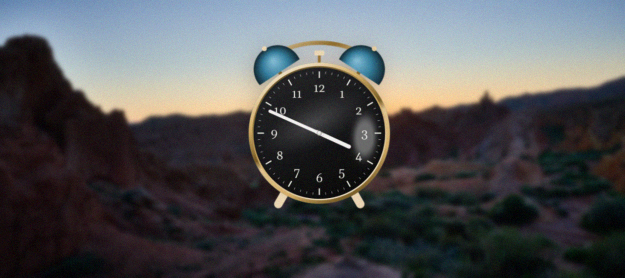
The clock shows 3:49
